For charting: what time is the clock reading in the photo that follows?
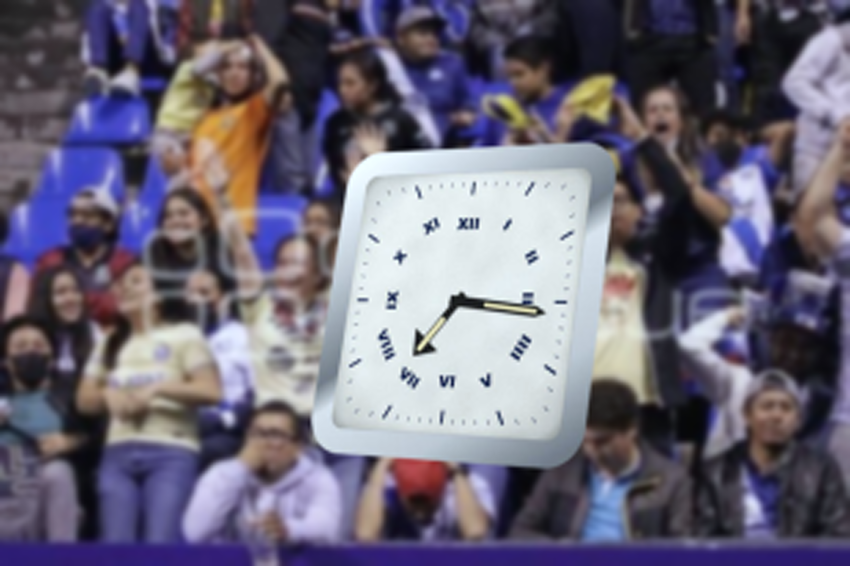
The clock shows 7:16
